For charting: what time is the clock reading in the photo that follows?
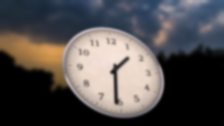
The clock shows 1:31
